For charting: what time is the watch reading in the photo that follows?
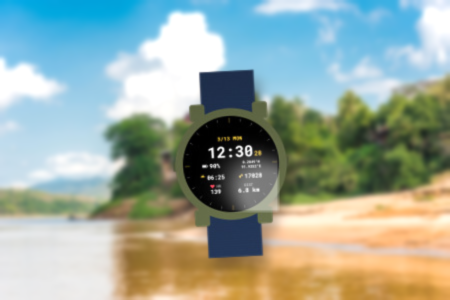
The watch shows 12:30
